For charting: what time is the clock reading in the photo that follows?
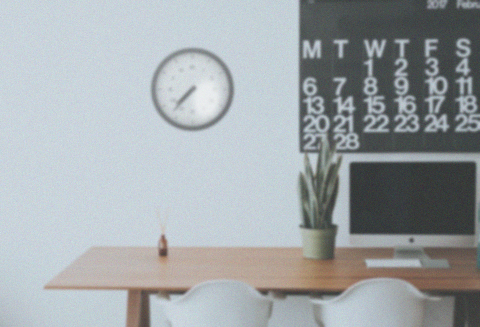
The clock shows 7:37
